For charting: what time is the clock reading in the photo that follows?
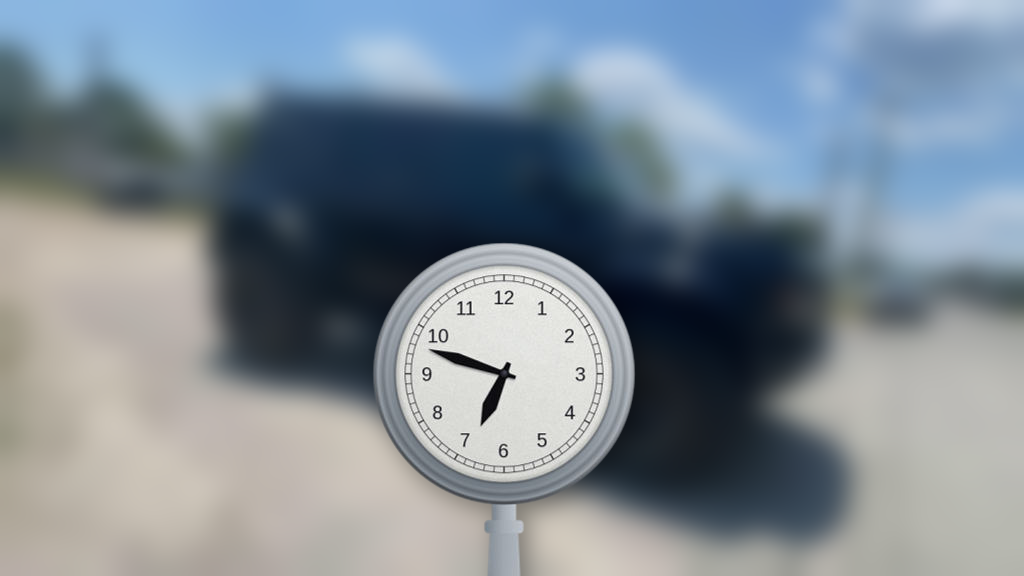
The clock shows 6:48
